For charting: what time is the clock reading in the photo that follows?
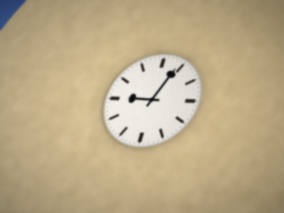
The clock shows 9:04
